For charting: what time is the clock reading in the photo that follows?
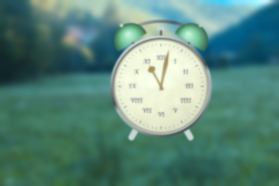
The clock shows 11:02
